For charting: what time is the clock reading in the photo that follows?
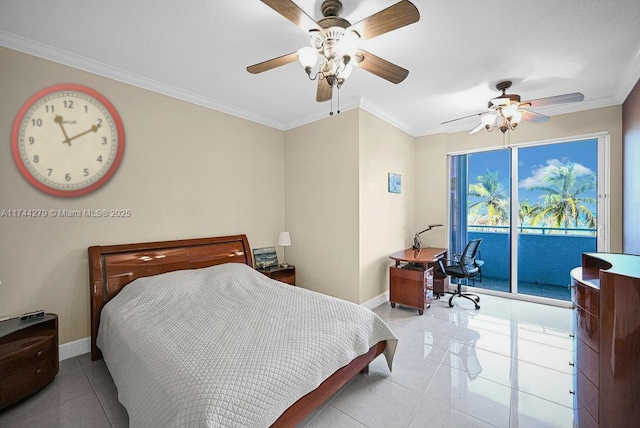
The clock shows 11:11
